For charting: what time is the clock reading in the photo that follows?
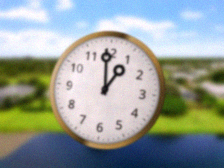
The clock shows 12:59
